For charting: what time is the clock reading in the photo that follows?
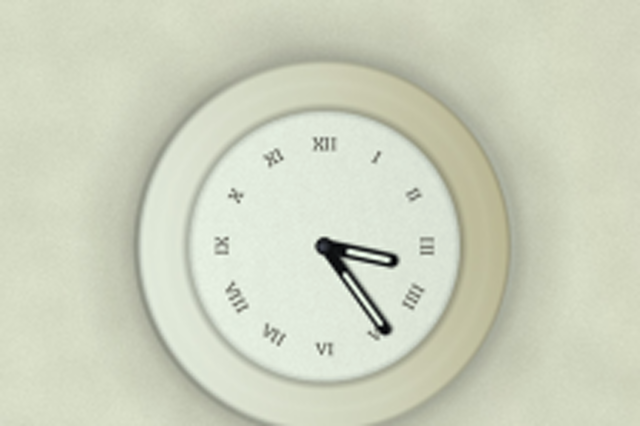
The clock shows 3:24
